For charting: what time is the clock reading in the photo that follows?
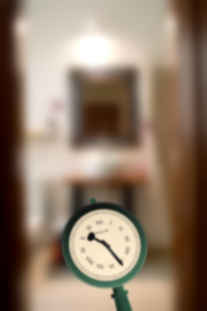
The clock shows 10:26
